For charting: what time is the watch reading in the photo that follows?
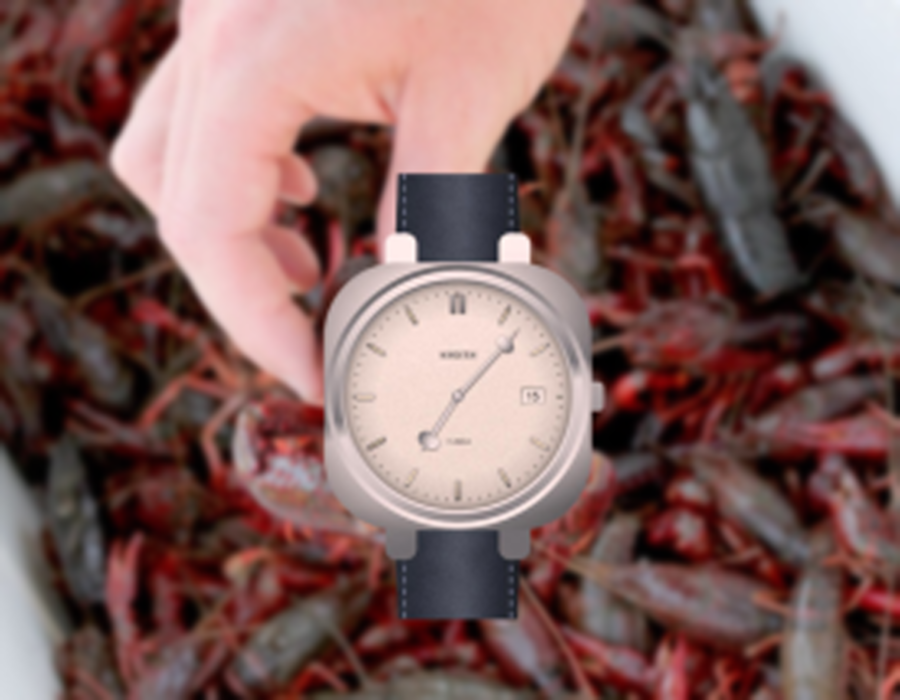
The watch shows 7:07
